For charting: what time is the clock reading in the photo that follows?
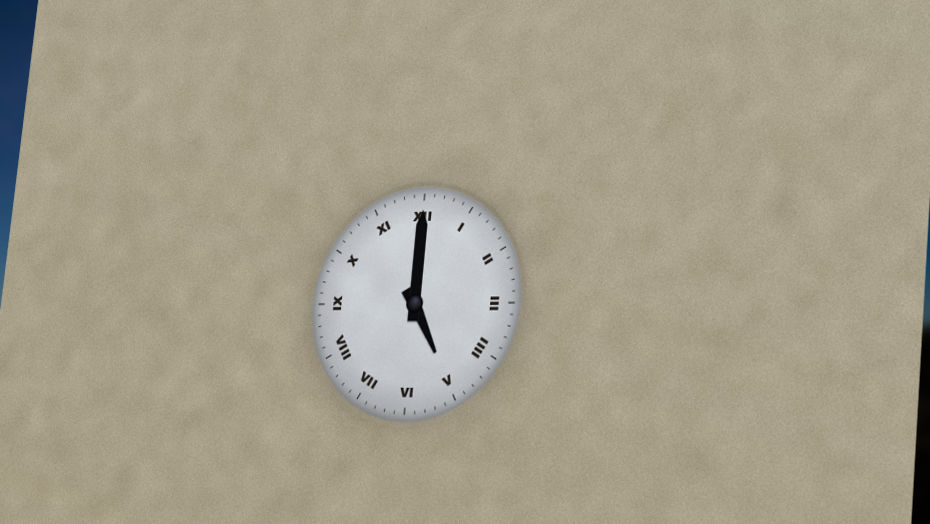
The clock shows 5:00
